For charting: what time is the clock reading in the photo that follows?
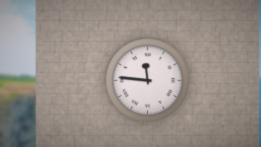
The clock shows 11:46
